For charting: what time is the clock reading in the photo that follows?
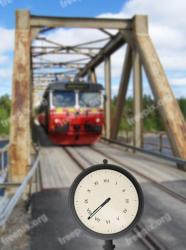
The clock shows 7:38
